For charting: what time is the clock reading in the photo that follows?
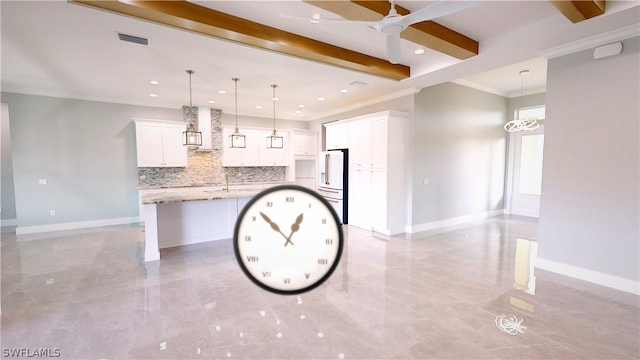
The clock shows 12:52
